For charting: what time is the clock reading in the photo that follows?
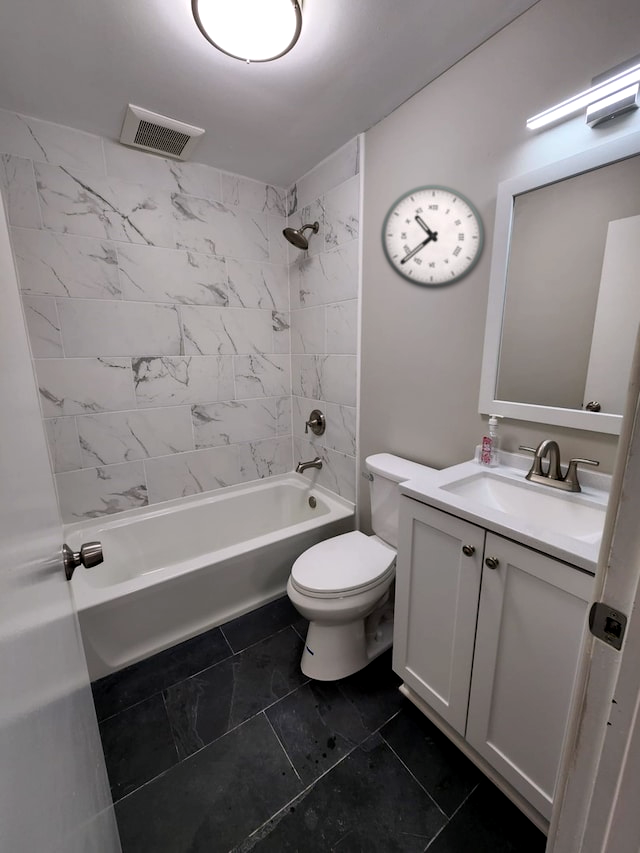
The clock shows 10:38
